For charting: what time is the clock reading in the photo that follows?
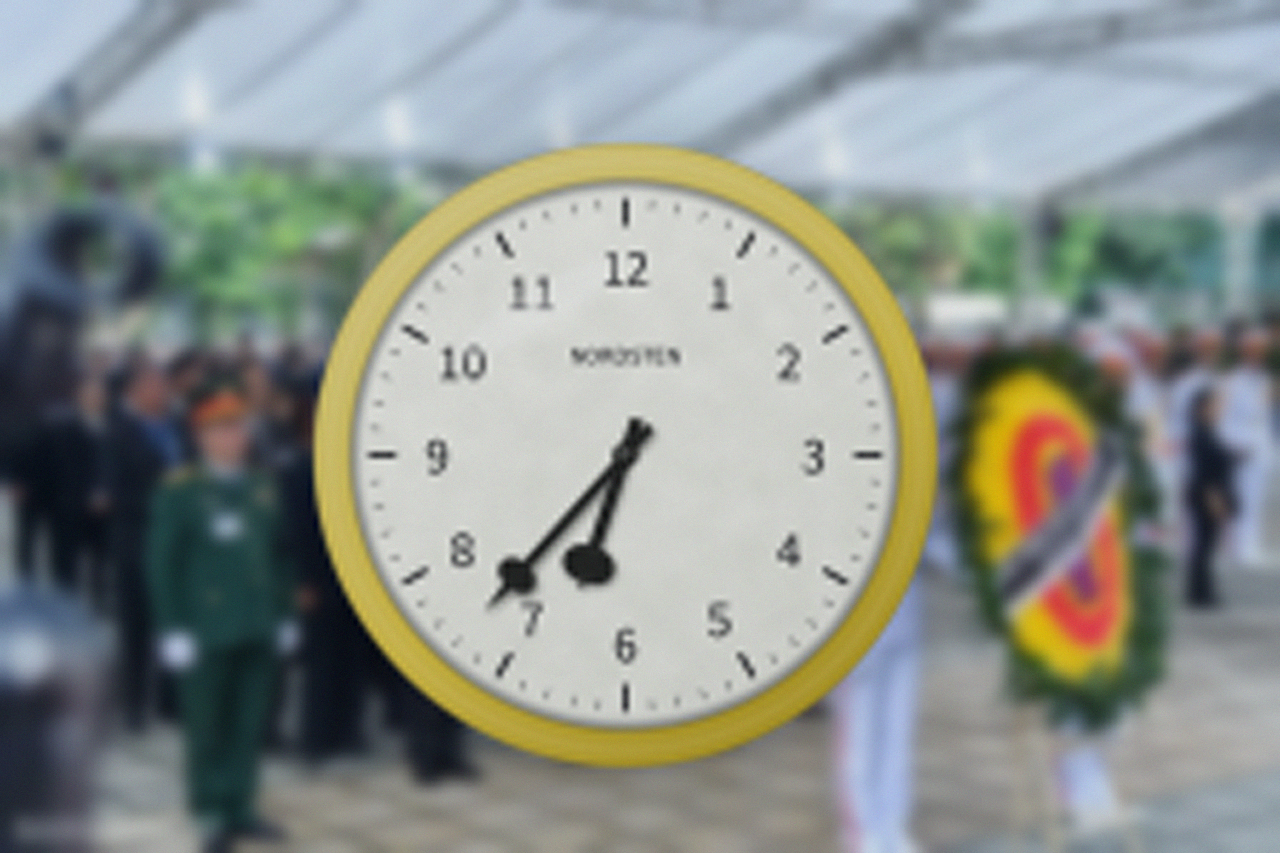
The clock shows 6:37
